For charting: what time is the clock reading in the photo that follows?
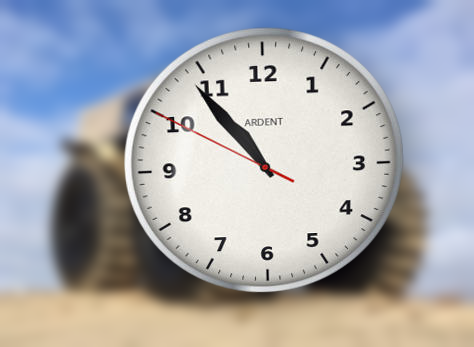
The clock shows 10:53:50
